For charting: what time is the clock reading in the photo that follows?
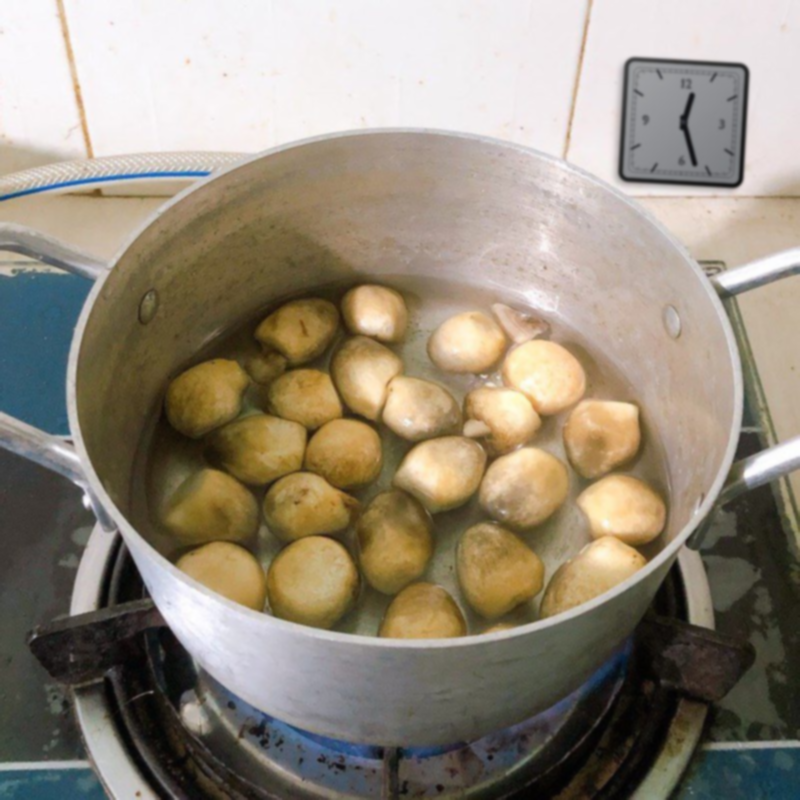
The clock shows 12:27
